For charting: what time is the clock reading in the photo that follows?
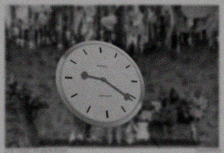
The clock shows 9:21
